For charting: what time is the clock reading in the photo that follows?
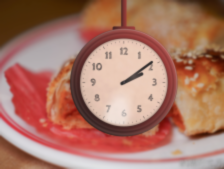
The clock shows 2:09
